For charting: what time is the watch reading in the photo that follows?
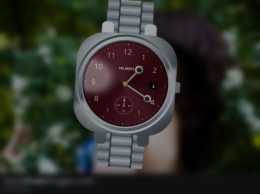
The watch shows 1:20
